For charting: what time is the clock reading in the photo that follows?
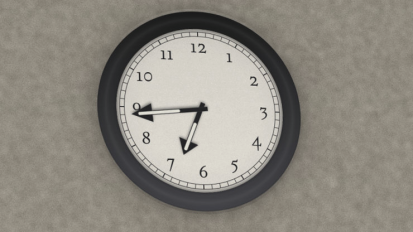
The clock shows 6:44
